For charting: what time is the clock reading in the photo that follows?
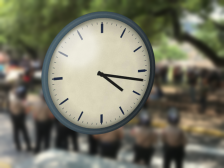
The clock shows 4:17
